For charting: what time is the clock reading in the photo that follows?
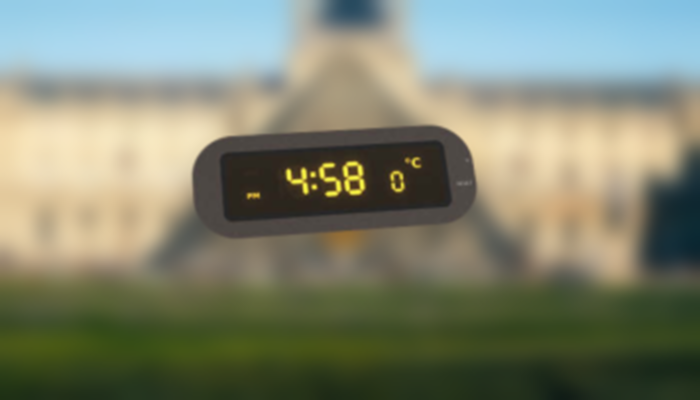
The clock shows 4:58
